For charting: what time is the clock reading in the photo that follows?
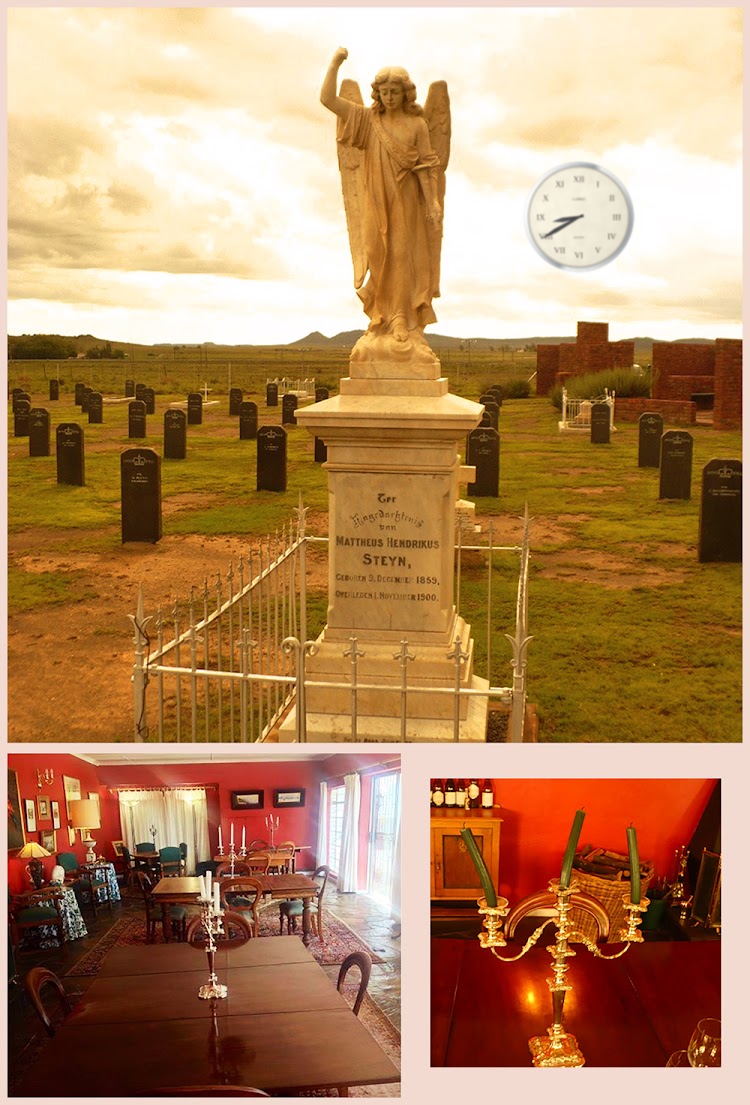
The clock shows 8:40
